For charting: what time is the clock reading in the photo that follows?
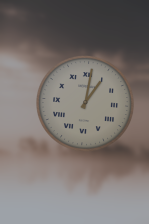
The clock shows 1:01
